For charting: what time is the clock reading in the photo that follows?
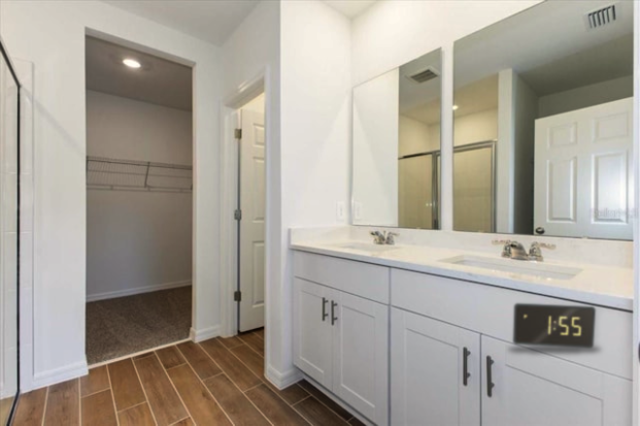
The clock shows 1:55
